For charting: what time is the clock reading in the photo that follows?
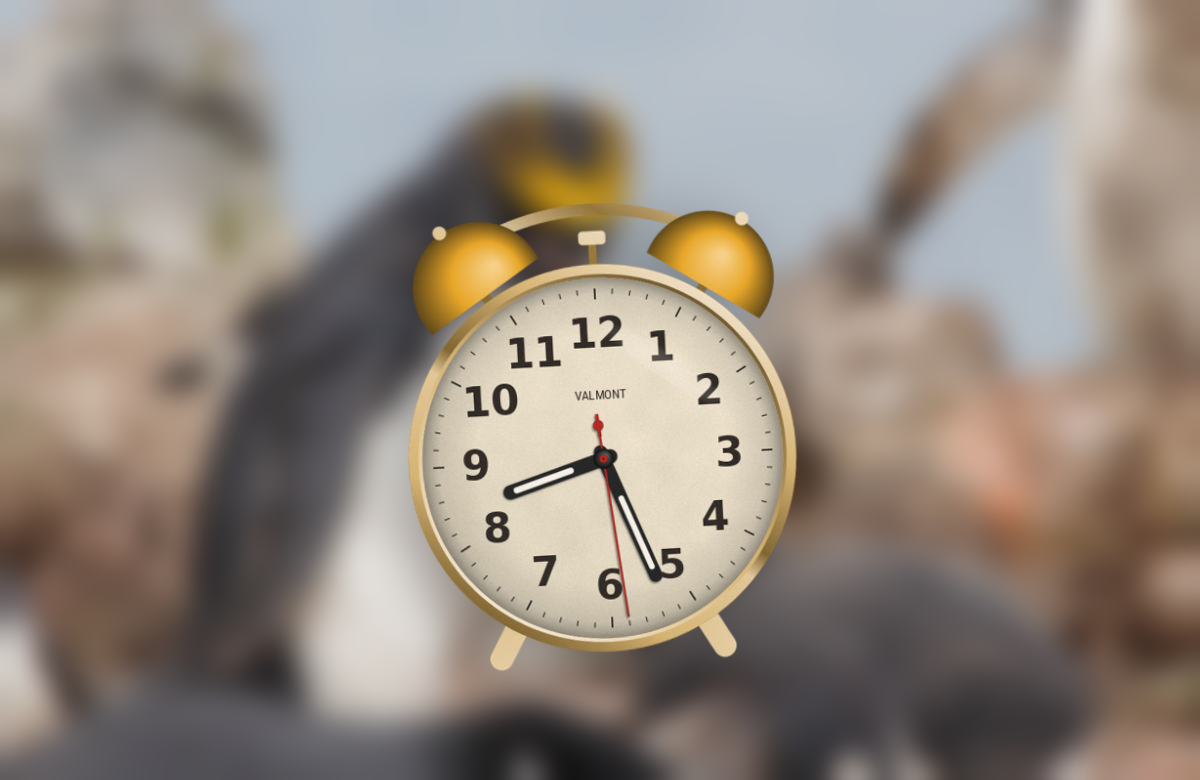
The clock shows 8:26:29
